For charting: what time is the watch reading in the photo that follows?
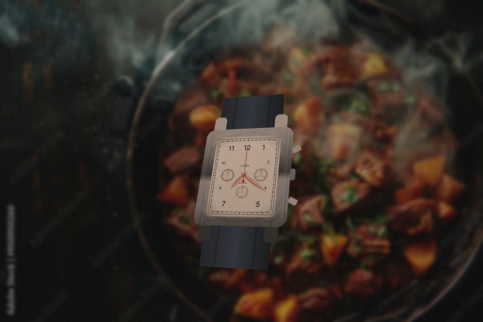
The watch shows 7:21
